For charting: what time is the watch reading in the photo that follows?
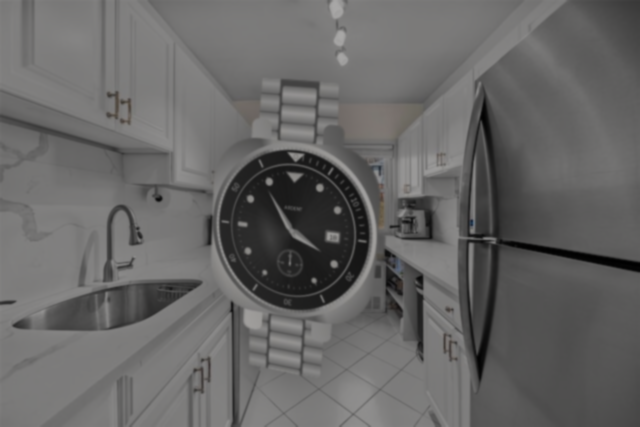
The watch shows 3:54
